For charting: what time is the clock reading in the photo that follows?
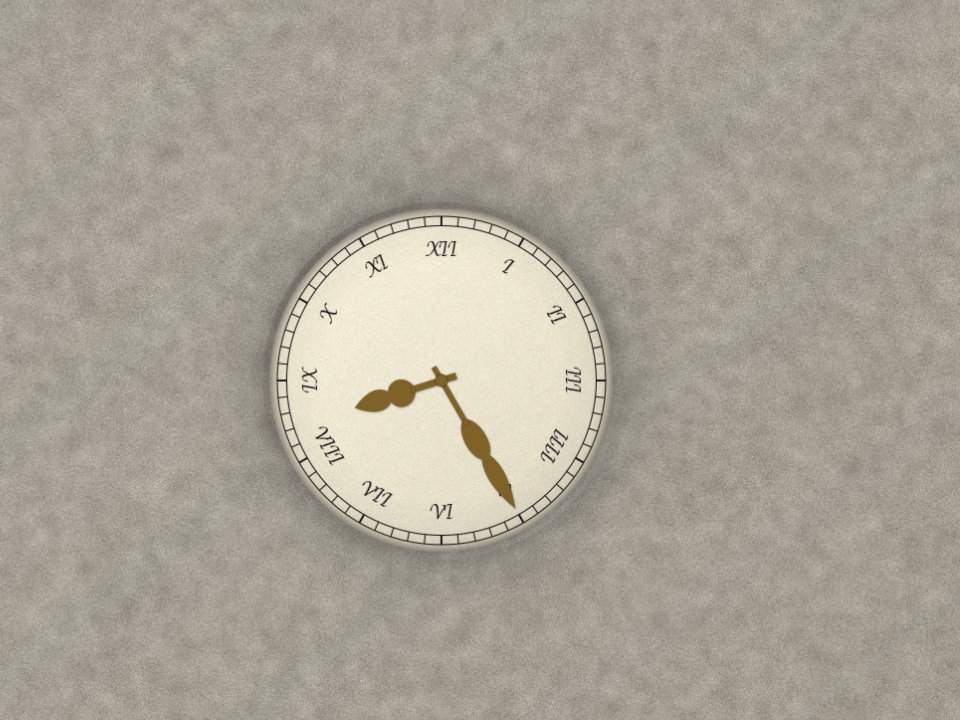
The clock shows 8:25
